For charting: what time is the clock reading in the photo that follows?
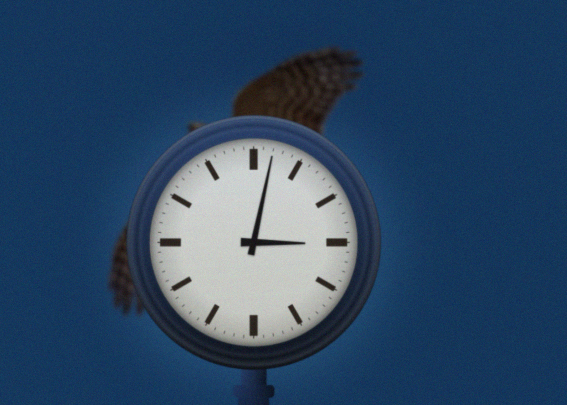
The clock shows 3:02
